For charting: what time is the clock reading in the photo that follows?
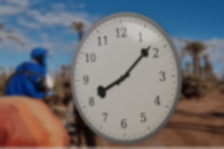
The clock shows 8:08
